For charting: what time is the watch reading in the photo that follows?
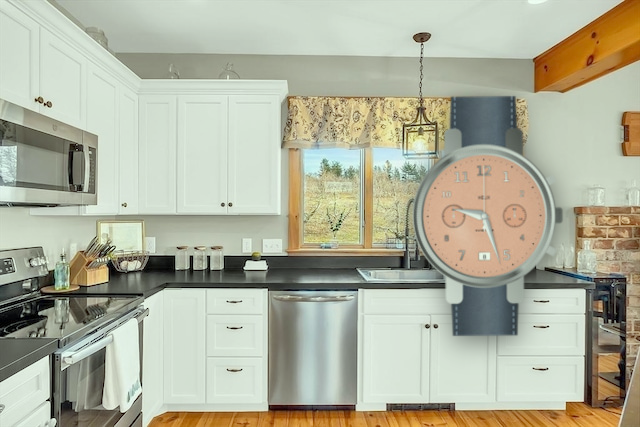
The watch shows 9:27
